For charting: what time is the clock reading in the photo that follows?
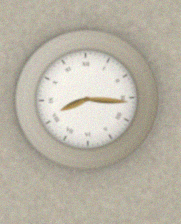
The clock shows 8:16
